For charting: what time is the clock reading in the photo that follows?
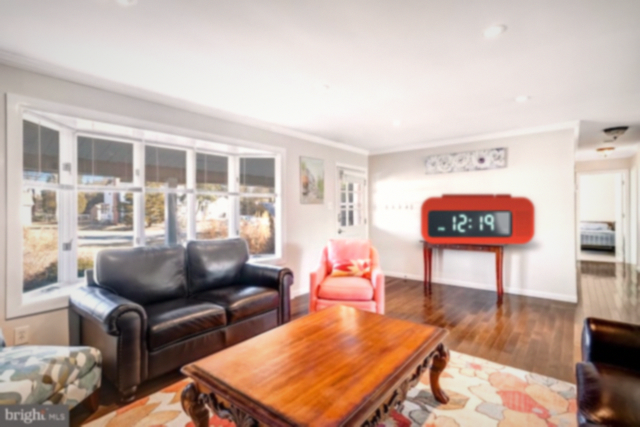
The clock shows 12:19
